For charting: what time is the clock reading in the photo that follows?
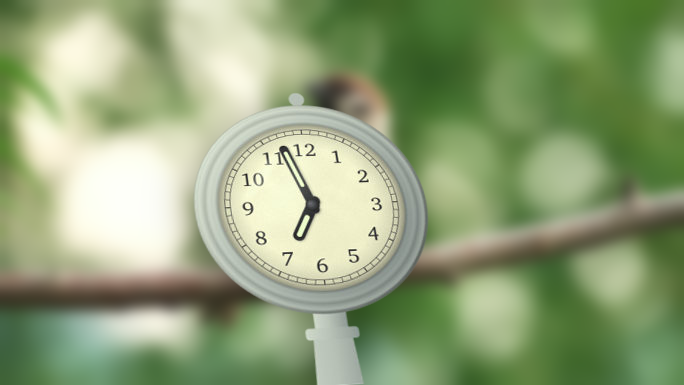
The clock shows 6:57
